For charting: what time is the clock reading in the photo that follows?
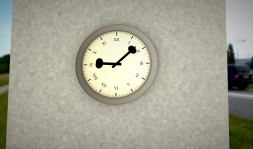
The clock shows 9:08
